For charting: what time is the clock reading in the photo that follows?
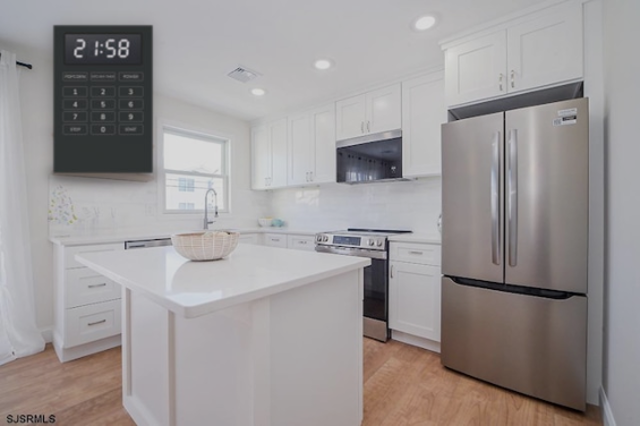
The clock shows 21:58
